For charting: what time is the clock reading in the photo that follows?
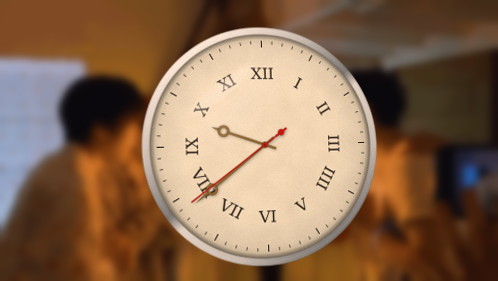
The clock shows 9:38:39
